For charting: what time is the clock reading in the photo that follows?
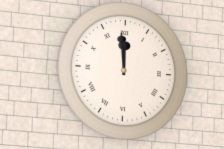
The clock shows 11:59
